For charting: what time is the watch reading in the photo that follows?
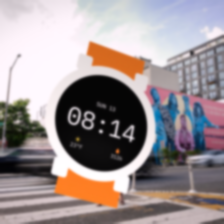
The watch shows 8:14
